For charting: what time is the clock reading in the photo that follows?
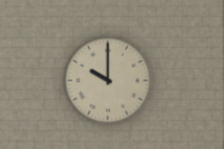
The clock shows 10:00
